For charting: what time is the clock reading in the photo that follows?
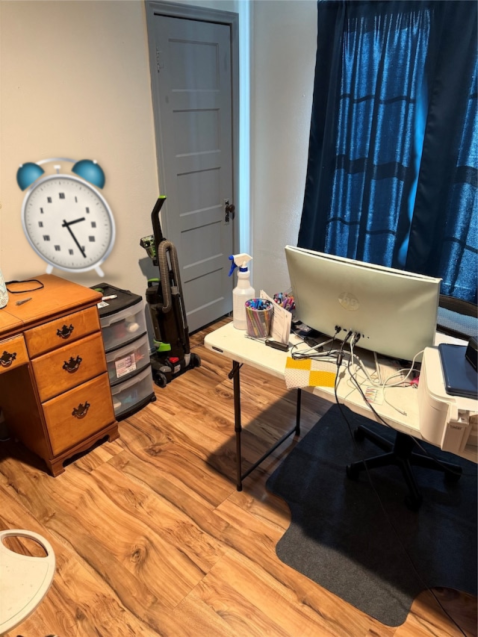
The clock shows 2:26
